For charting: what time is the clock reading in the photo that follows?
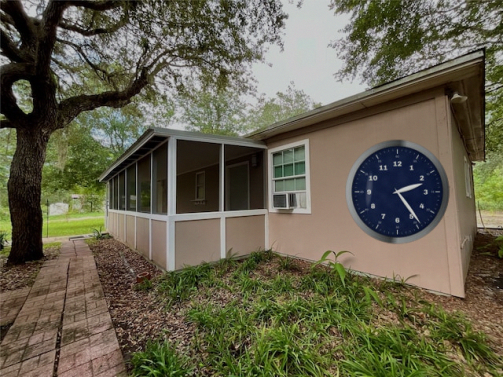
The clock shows 2:24
